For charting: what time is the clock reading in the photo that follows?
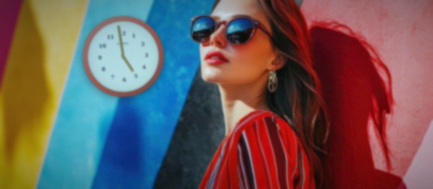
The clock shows 4:59
